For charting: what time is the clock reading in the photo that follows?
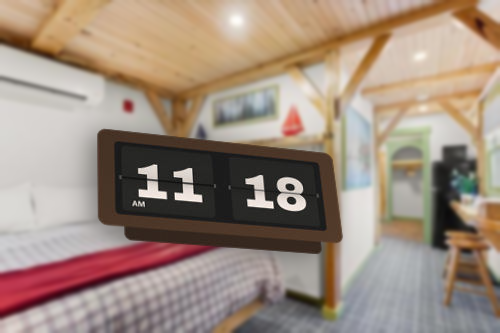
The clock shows 11:18
